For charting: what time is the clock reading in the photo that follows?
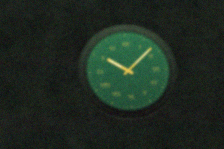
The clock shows 10:08
